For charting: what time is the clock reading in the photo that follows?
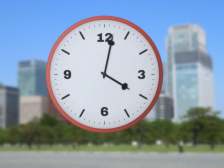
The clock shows 4:02
